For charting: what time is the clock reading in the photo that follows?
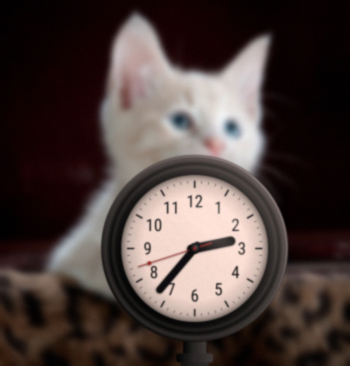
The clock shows 2:36:42
